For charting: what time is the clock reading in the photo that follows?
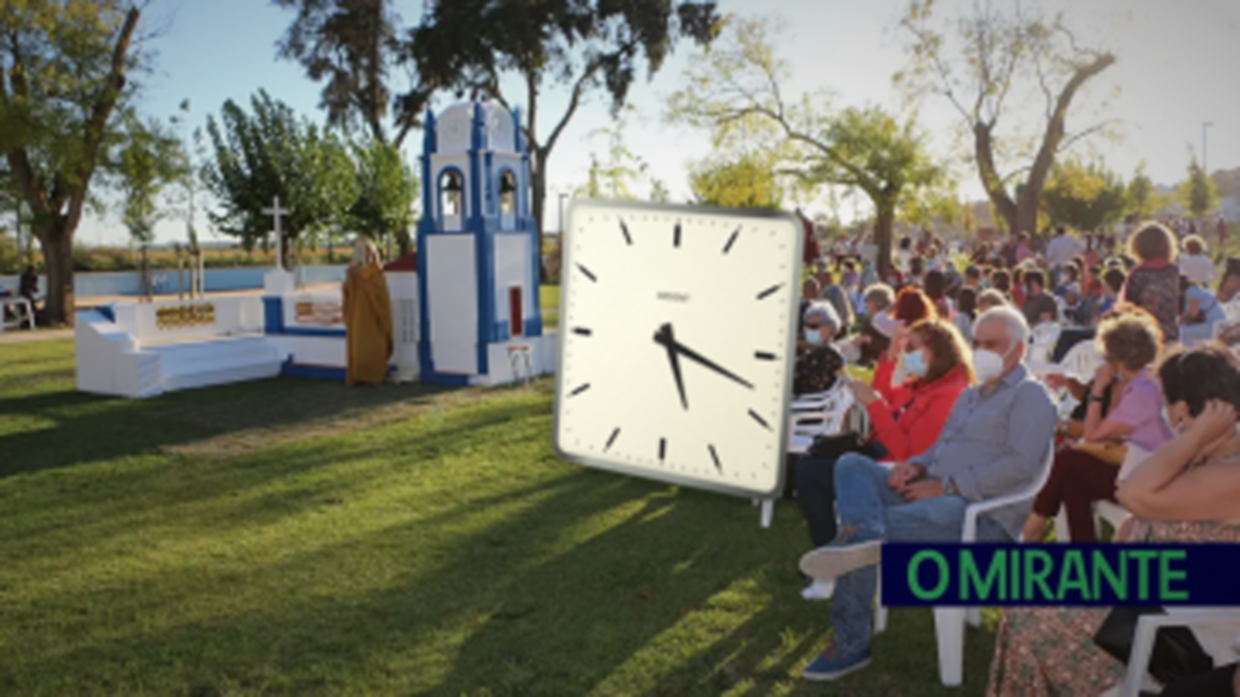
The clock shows 5:18
